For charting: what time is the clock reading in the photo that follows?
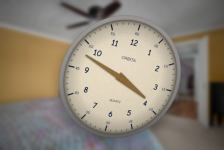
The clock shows 3:48
